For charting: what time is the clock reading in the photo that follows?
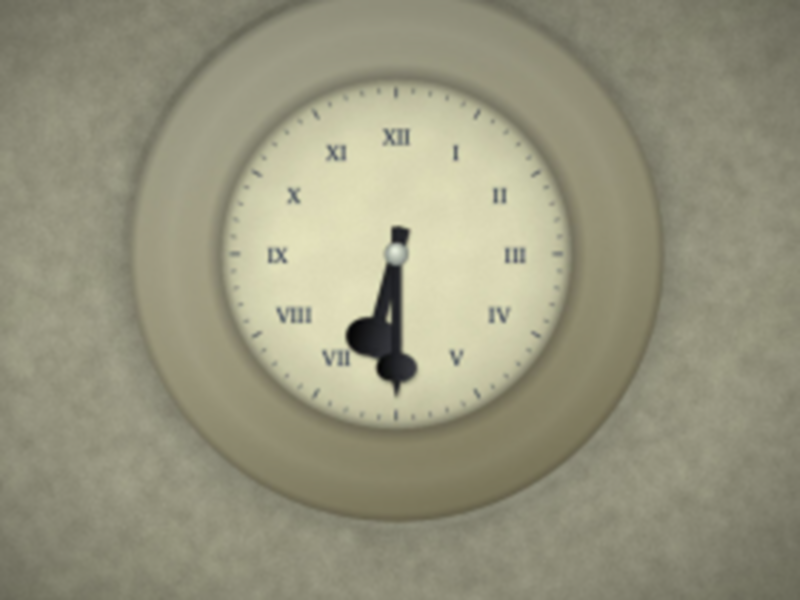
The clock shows 6:30
